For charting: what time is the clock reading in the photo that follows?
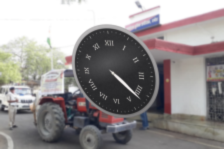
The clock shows 4:22
